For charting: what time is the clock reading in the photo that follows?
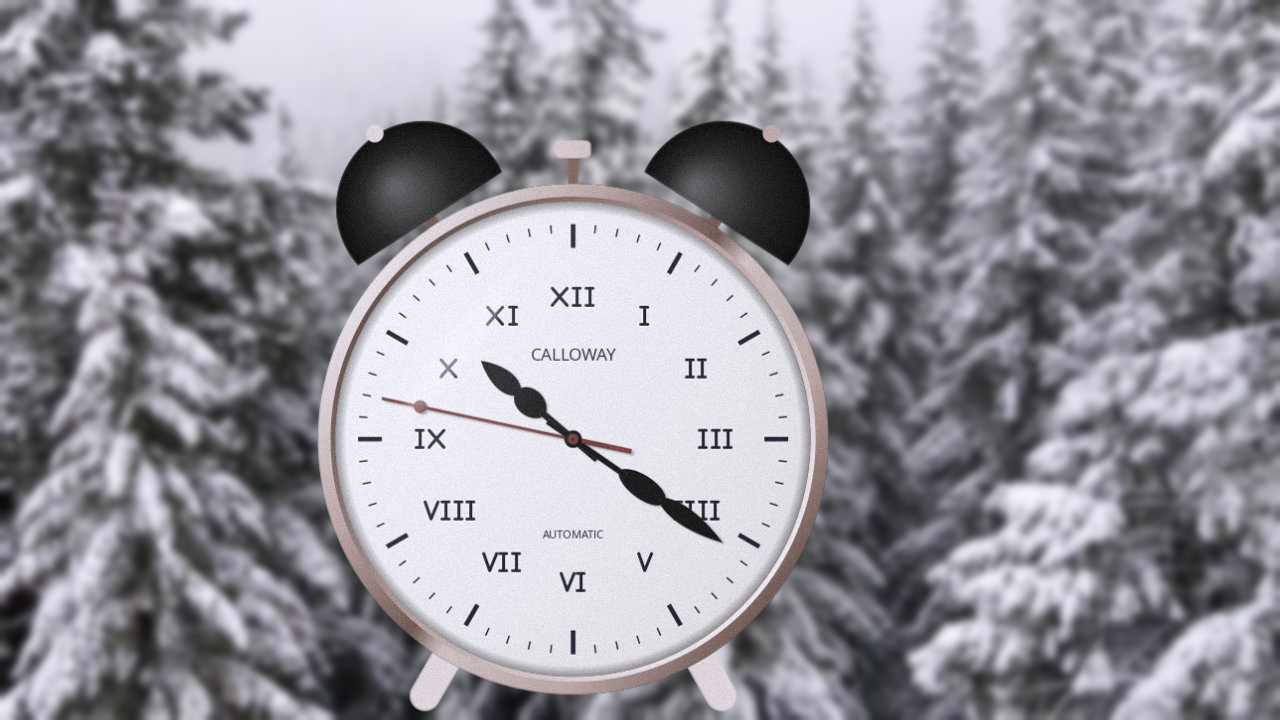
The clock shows 10:20:47
